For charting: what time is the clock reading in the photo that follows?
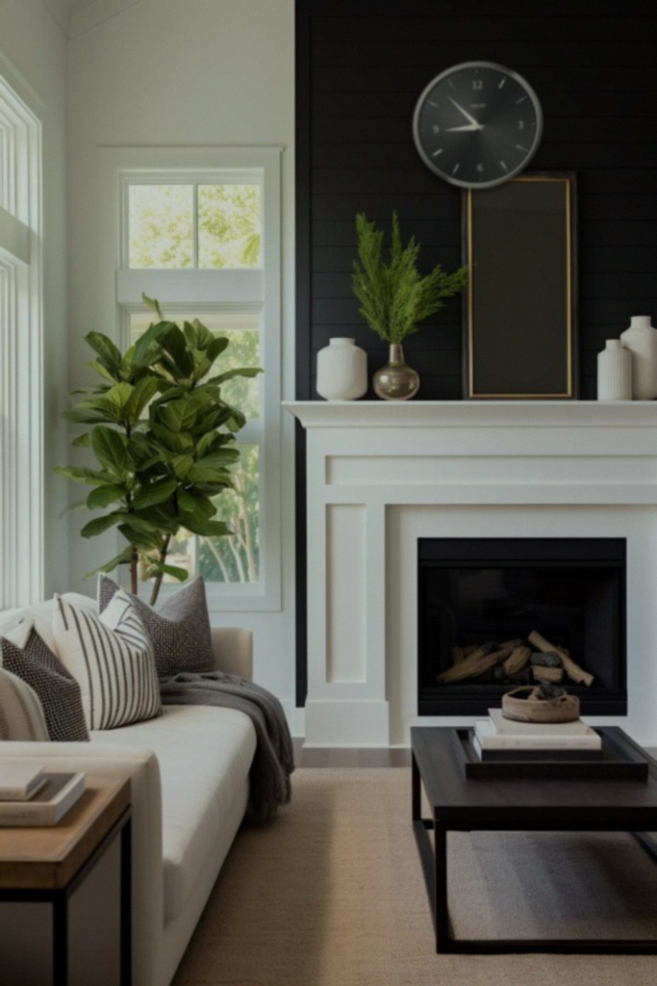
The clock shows 8:53
